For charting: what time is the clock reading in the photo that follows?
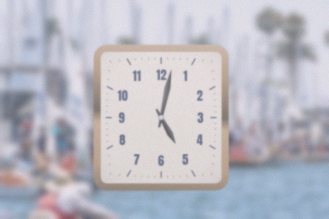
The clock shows 5:02
